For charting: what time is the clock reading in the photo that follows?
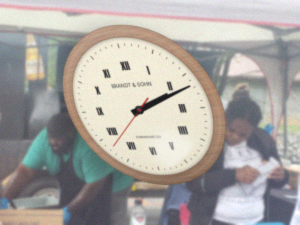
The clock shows 2:11:38
